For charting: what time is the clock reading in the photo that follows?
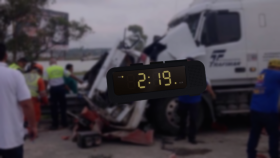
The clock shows 2:19
